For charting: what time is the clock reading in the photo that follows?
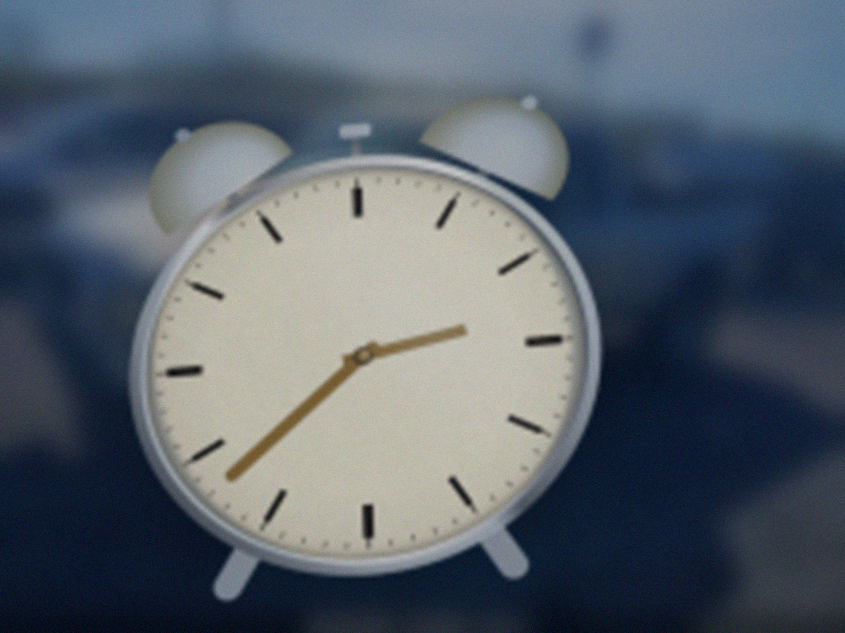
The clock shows 2:38
